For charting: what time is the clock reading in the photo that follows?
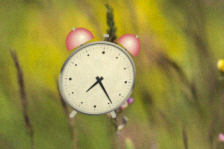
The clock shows 7:24
